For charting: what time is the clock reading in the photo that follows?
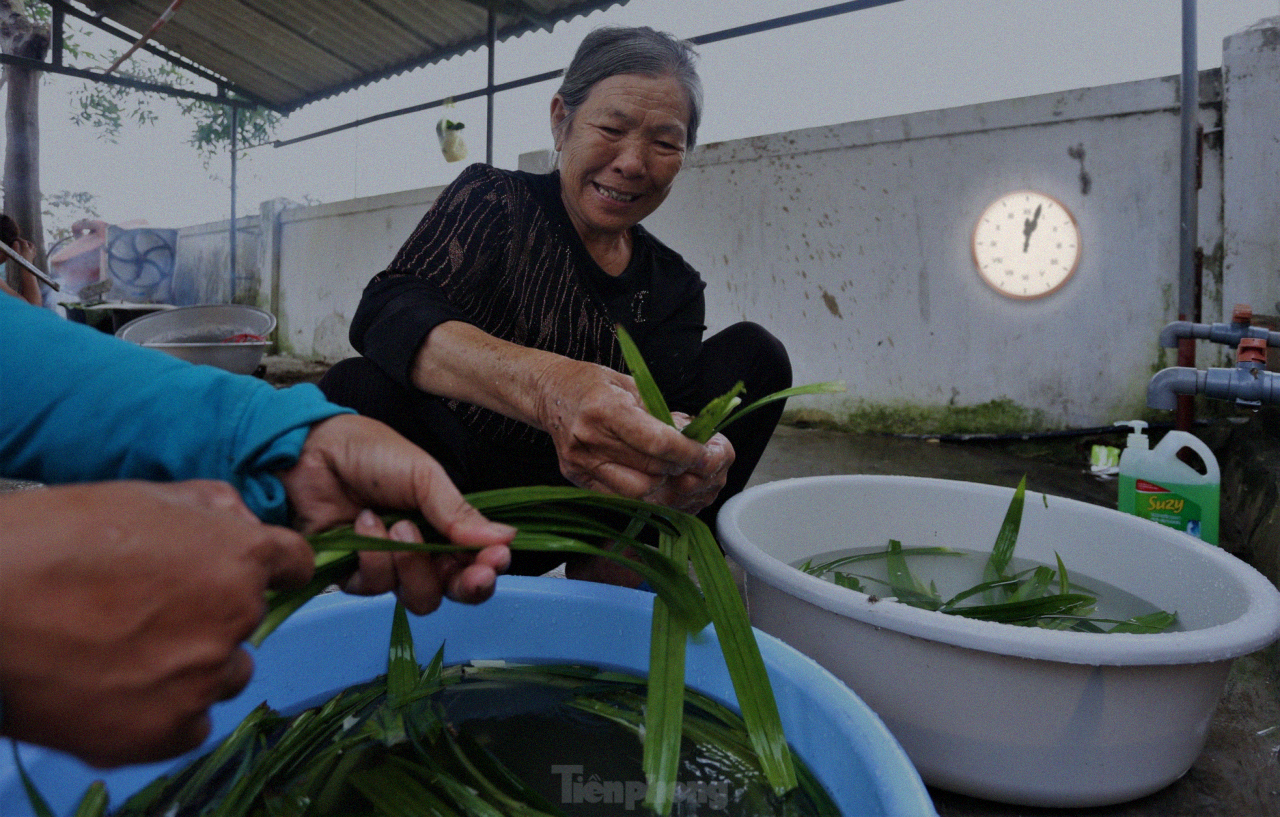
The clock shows 12:03
